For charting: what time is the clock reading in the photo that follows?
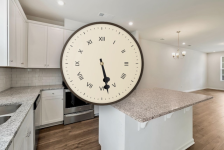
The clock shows 5:28
